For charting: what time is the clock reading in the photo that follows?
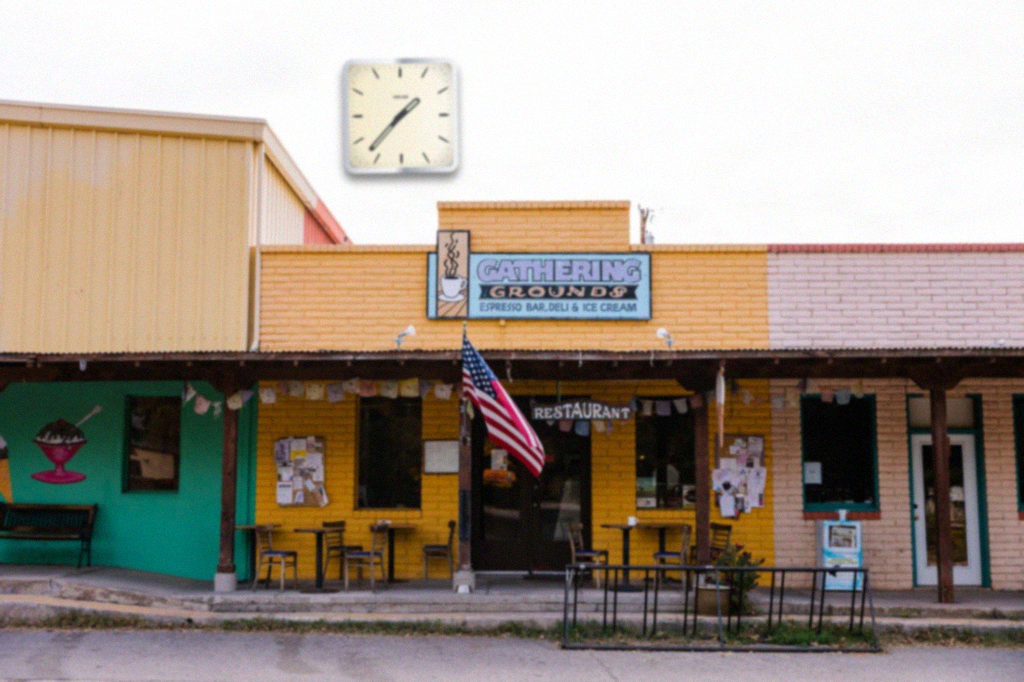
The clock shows 1:37
